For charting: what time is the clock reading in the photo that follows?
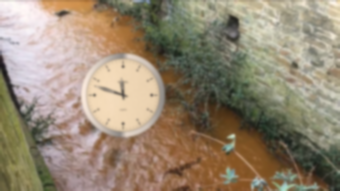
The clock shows 11:48
